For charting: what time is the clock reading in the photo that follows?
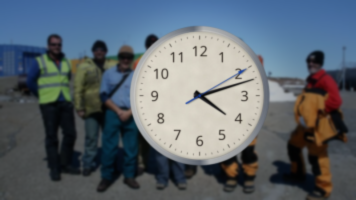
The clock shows 4:12:10
